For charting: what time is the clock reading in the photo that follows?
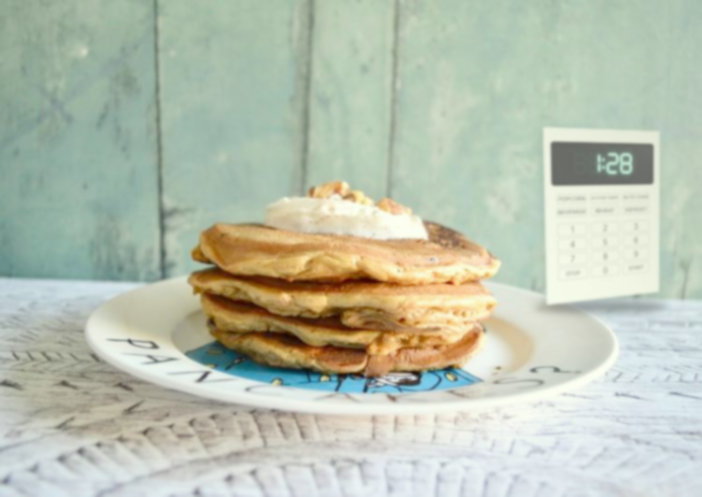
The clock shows 1:28
